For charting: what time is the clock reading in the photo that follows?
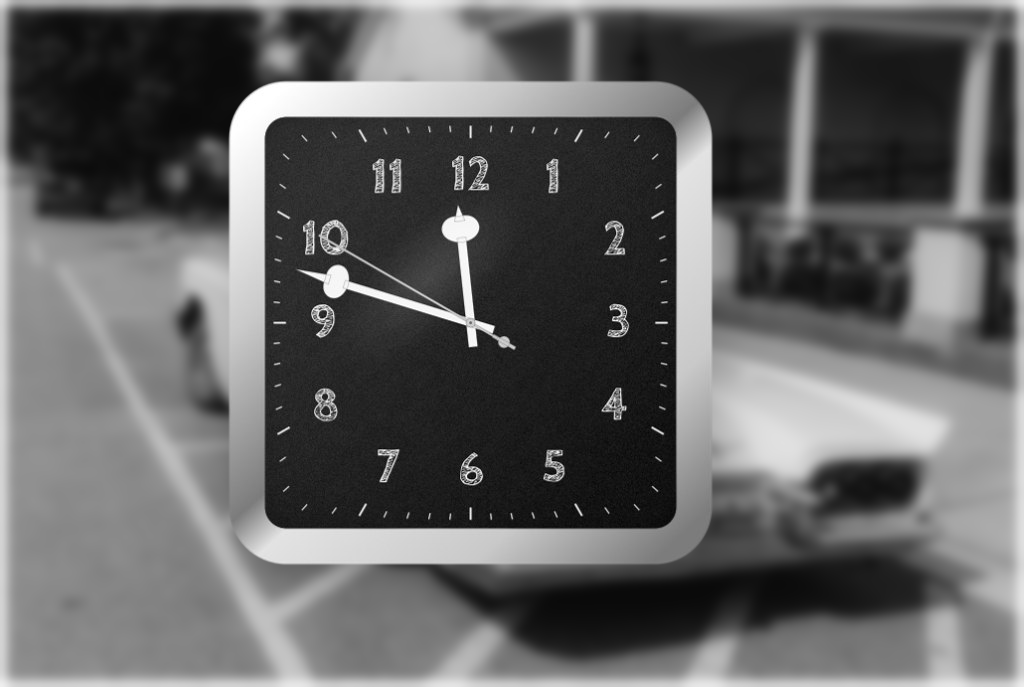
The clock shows 11:47:50
